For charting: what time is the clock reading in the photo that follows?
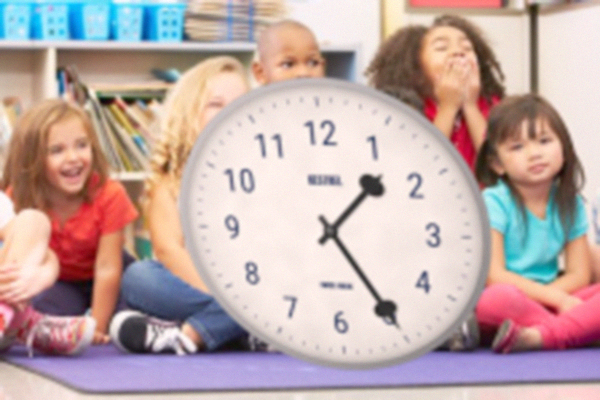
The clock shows 1:25
